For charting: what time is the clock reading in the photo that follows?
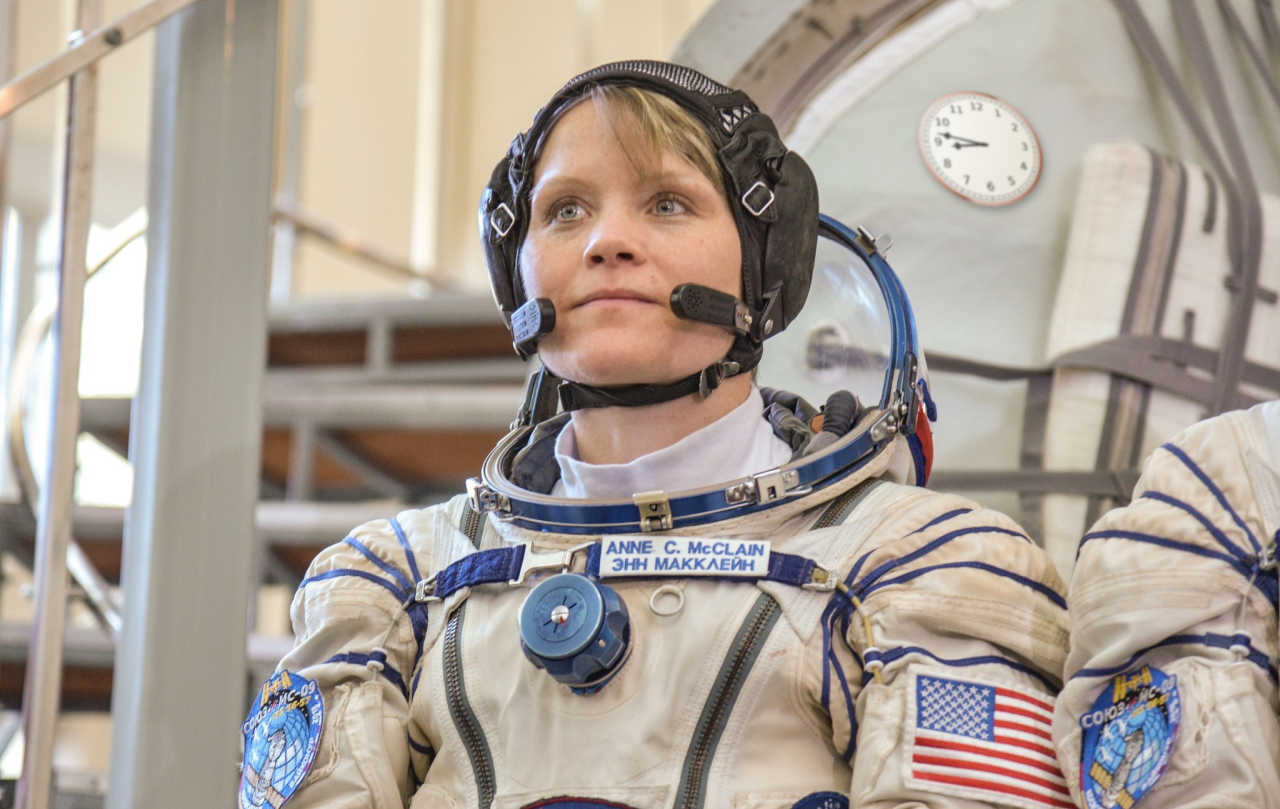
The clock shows 8:47
